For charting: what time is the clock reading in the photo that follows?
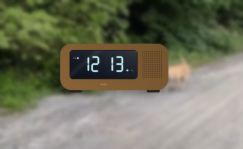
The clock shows 12:13
